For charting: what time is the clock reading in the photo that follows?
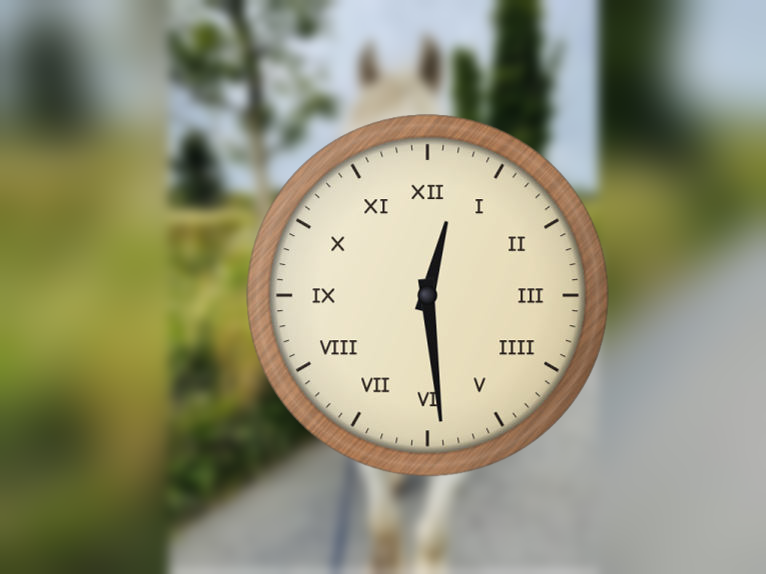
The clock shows 12:29
